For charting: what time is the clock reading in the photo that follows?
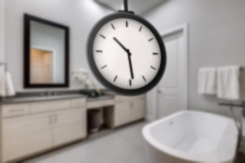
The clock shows 10:29
